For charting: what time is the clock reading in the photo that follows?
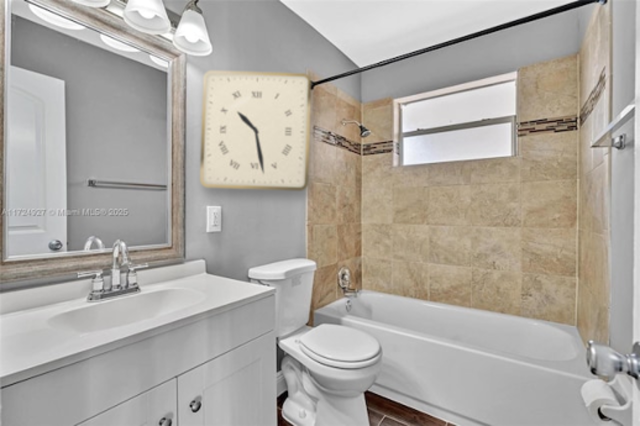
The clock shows 10:28
